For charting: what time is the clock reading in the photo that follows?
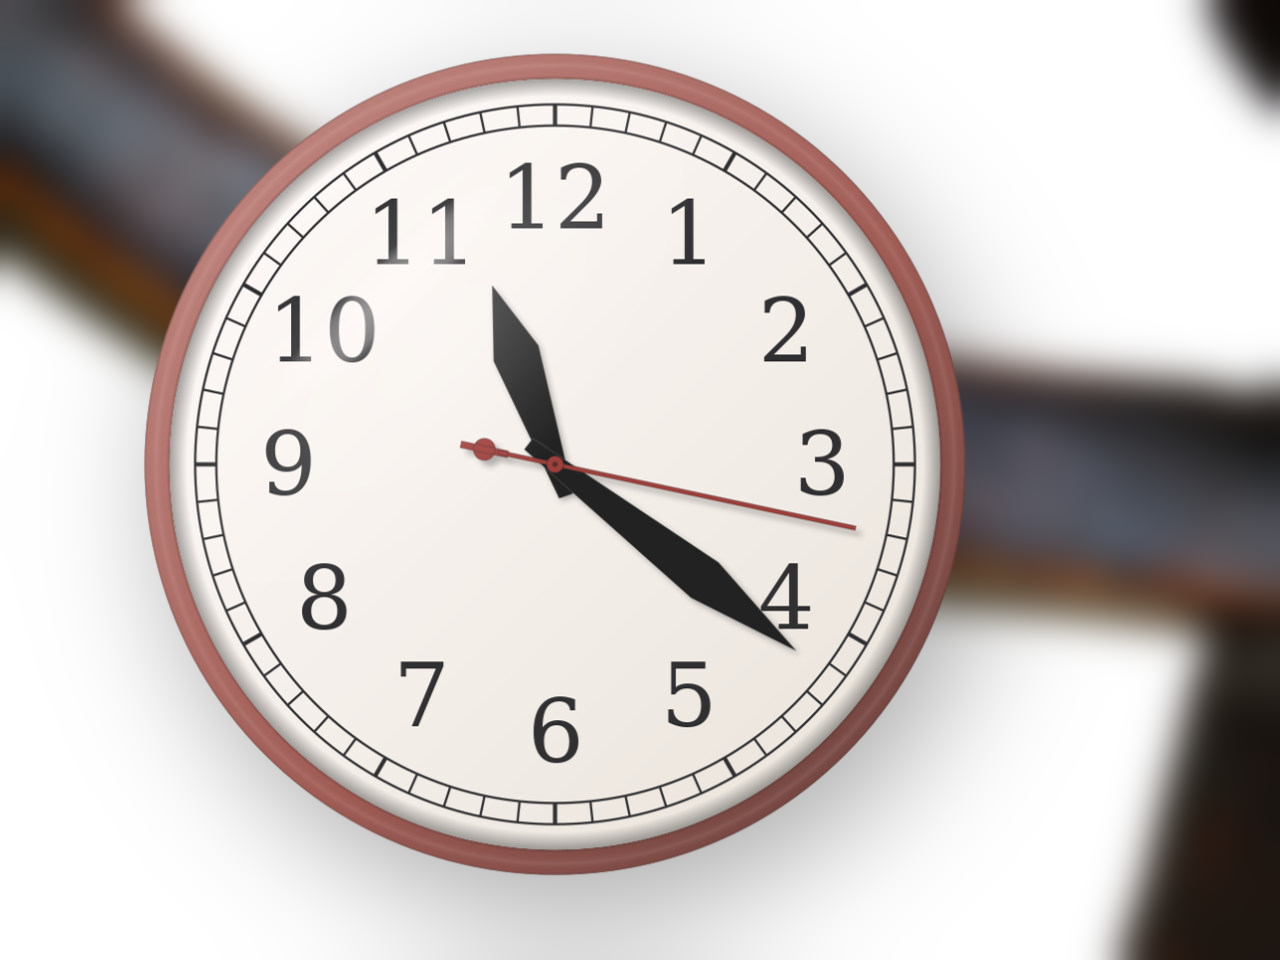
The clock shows 11:21:17
